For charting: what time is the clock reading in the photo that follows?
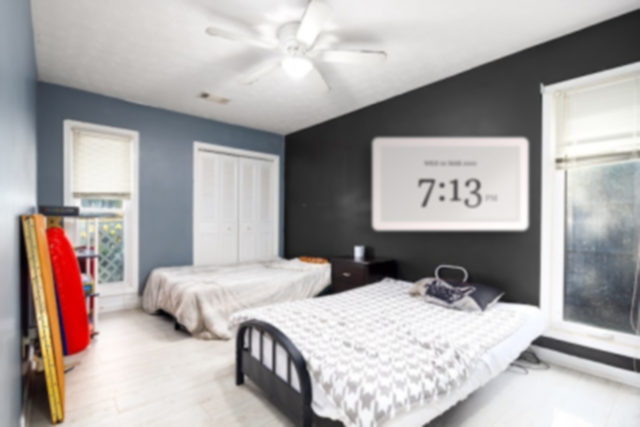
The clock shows 7:13
